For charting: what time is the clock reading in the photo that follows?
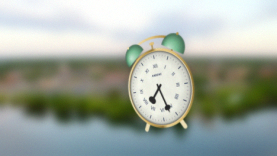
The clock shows 7:27
